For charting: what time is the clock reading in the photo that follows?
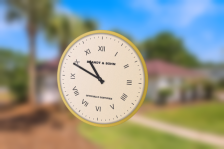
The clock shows 10:49
